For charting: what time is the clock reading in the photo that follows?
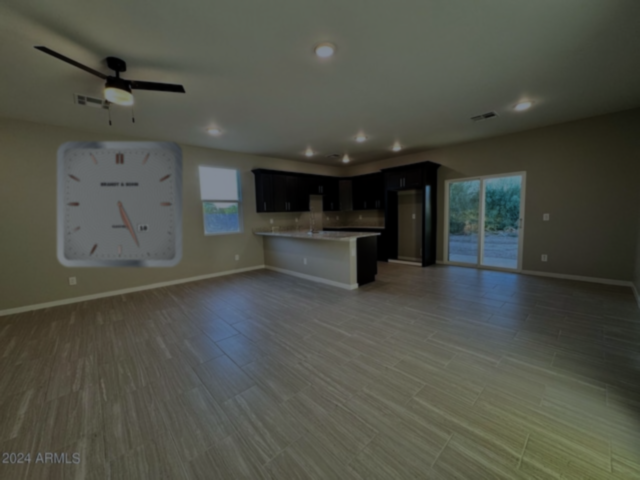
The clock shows 5:26
